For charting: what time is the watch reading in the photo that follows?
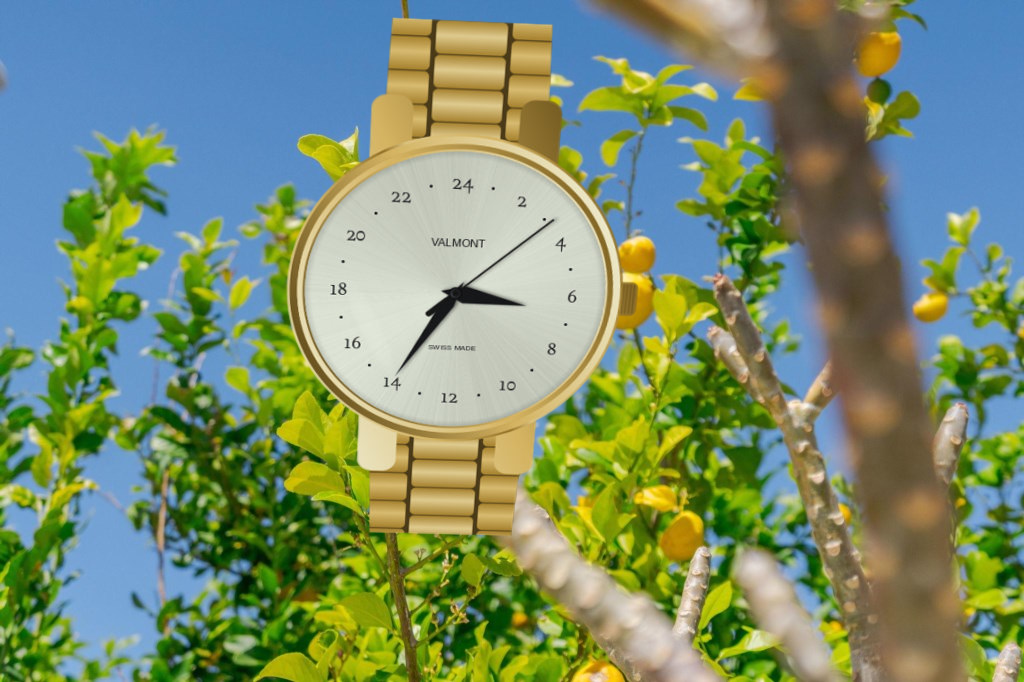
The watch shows 6:35:08
